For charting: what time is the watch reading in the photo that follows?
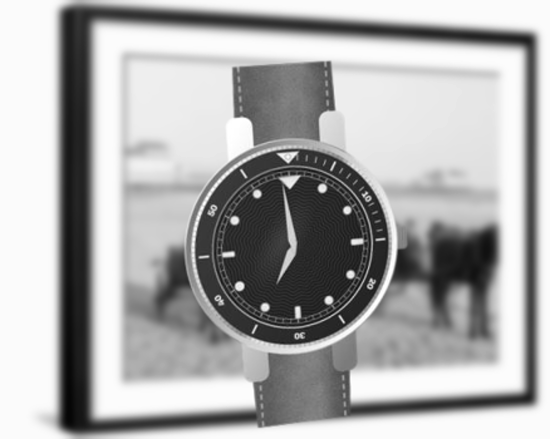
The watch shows 6:59
